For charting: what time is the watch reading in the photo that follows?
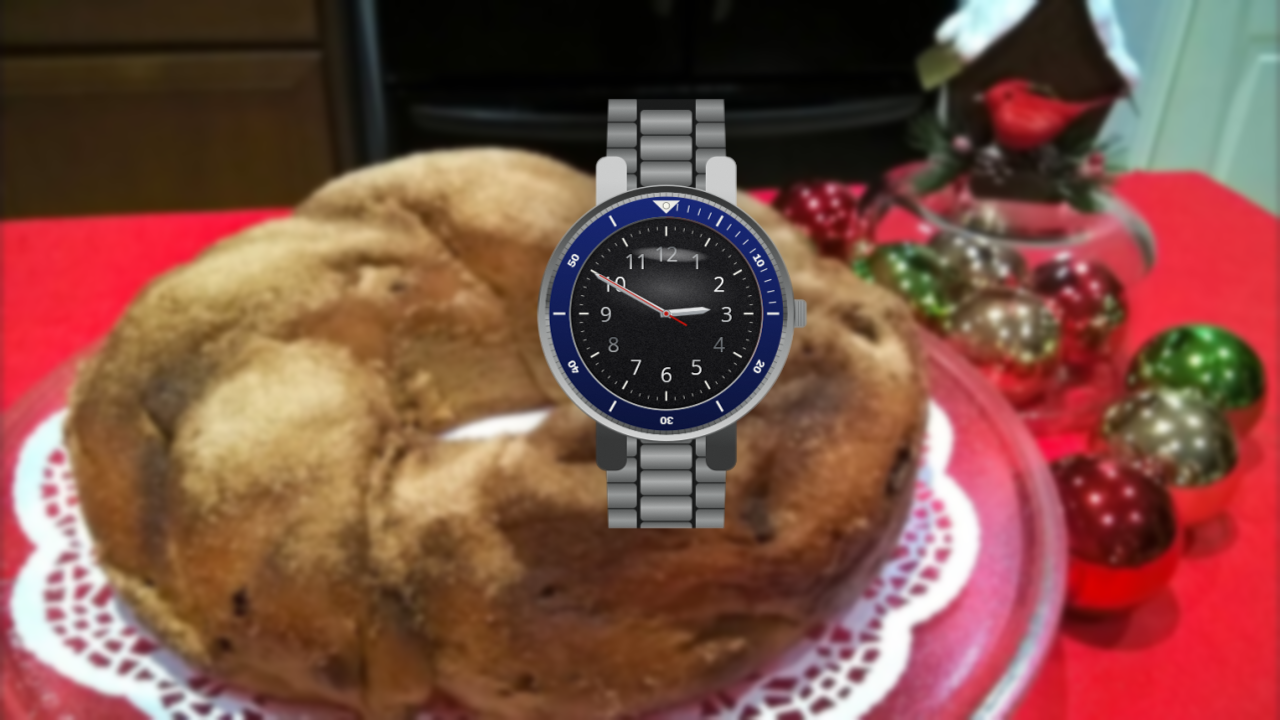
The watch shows 2:49:50
